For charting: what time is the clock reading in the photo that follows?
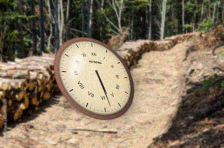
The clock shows 5:28
